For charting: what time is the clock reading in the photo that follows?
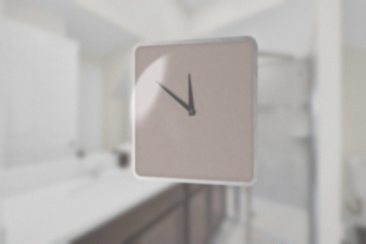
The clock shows 11:51
